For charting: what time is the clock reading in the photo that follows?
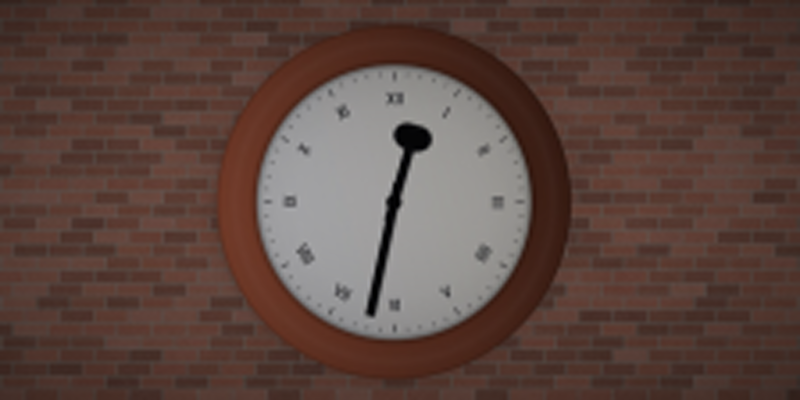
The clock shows 12:32
